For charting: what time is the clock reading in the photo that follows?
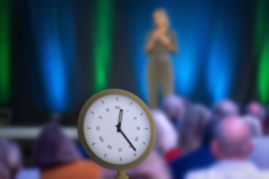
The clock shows 12:24
